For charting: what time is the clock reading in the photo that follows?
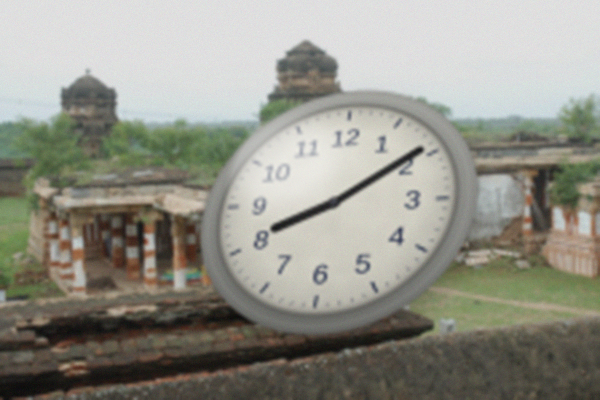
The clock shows 8:09
